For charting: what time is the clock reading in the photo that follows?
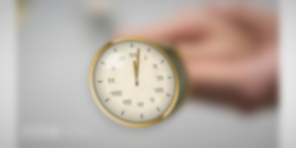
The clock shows 12:02
